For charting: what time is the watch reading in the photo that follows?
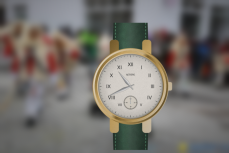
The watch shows 10:41
